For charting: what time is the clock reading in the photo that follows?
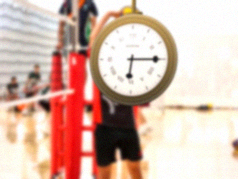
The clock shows 6:15
